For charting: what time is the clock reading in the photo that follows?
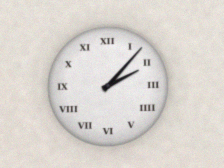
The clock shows 2:07
